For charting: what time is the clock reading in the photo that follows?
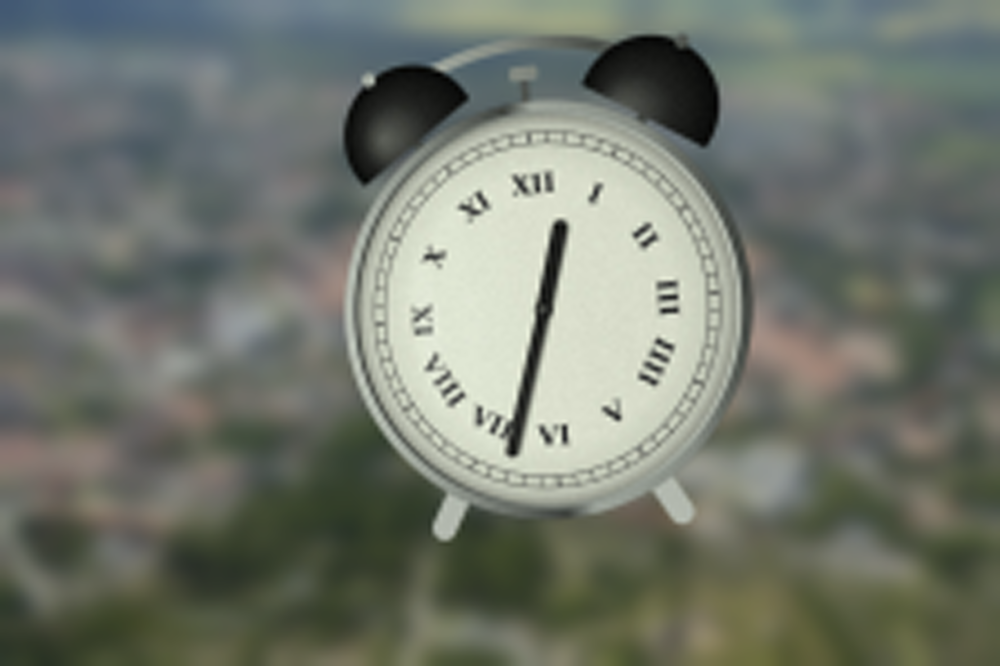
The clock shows 12:33
